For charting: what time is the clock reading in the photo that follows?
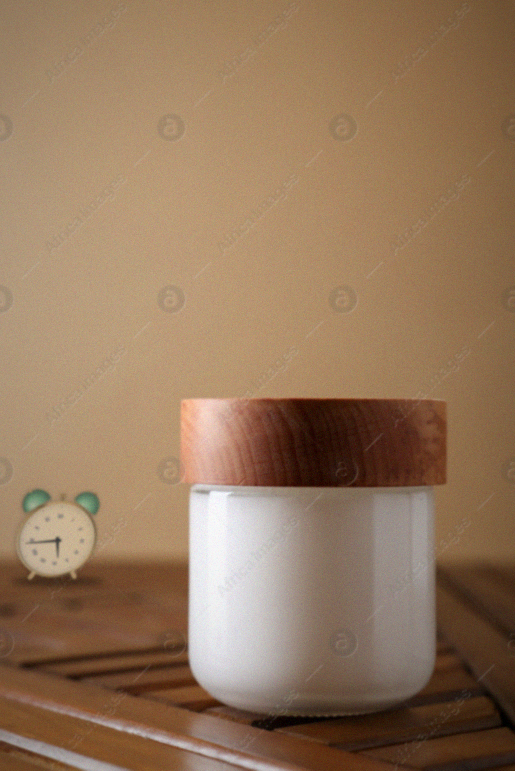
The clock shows 5:44
